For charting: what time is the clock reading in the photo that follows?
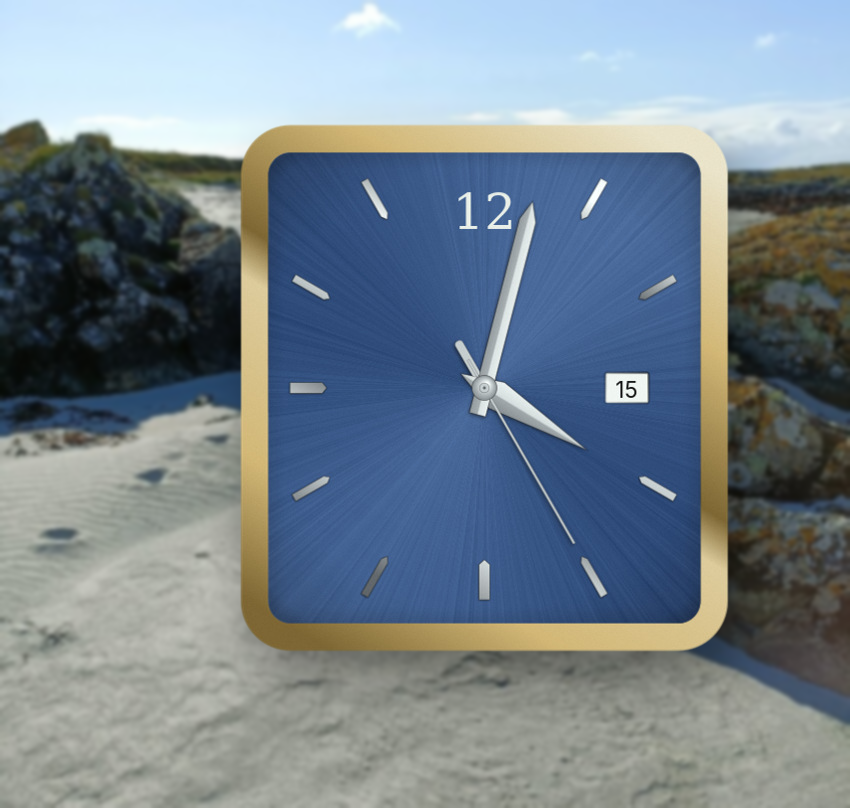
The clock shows 4:02:25
